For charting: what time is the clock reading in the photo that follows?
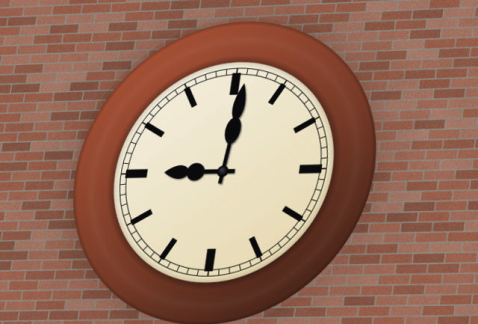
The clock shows 9:01
